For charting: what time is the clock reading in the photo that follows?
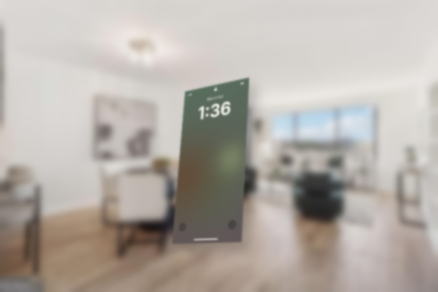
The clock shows 1:36
